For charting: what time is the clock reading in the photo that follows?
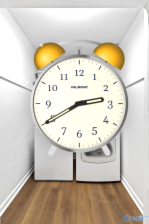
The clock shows 2:40
